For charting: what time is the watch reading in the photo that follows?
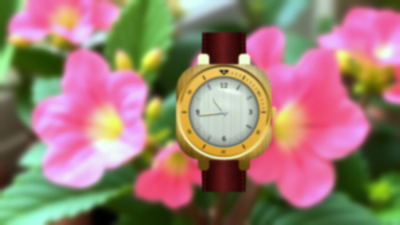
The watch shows 10:44
